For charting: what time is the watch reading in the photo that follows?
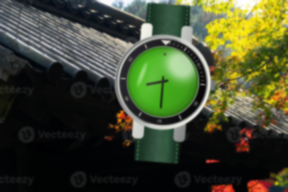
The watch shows 8:30
